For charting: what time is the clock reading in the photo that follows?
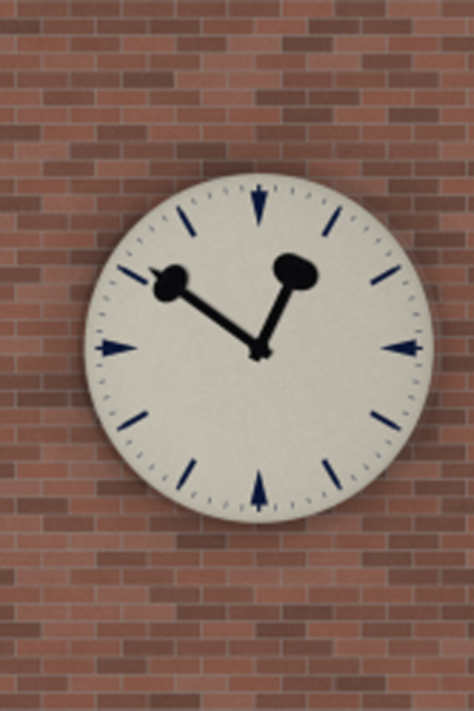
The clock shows 12:51
